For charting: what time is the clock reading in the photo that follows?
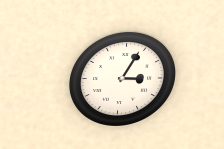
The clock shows 3:04
